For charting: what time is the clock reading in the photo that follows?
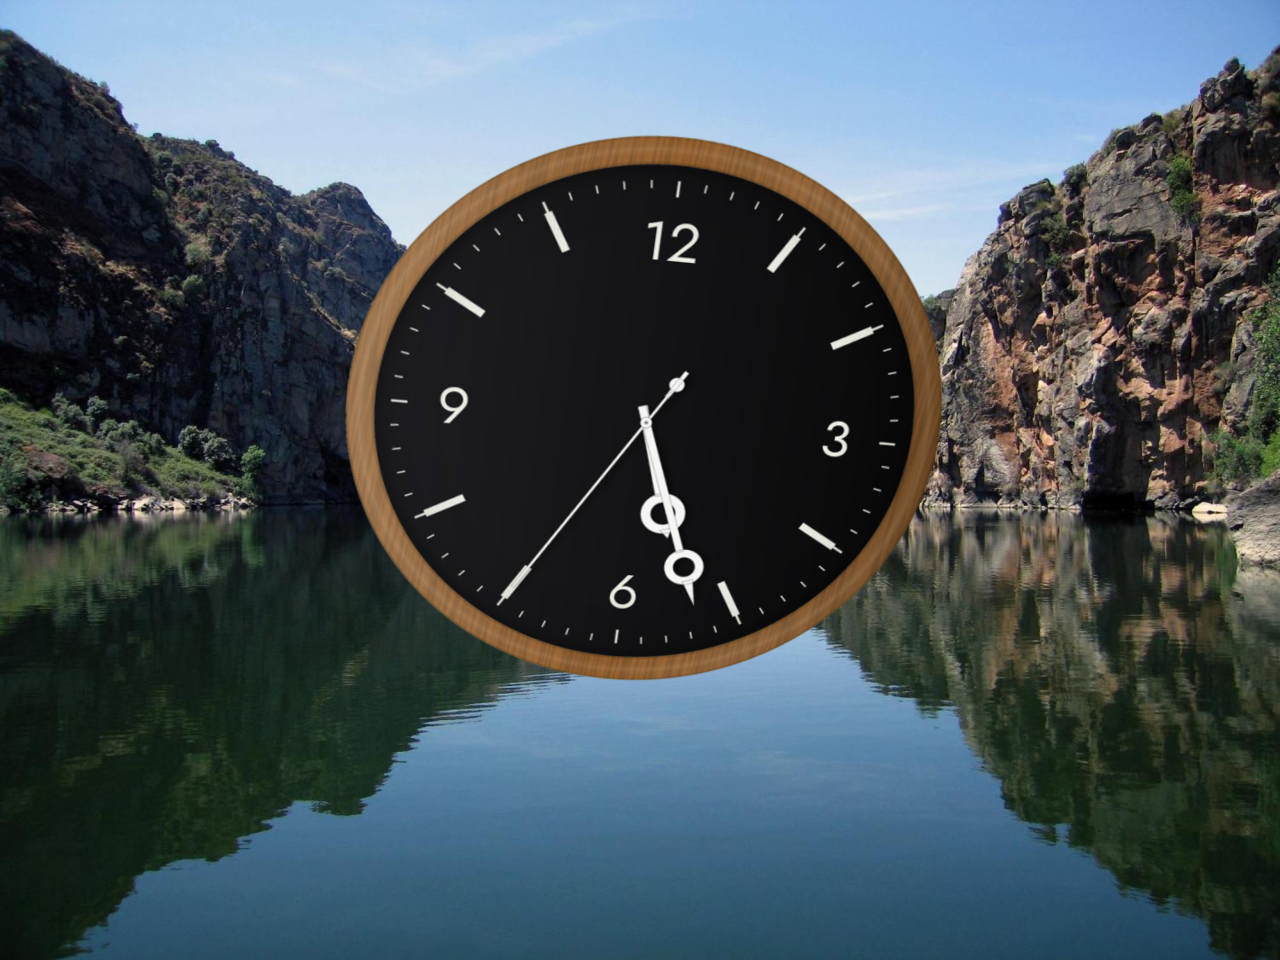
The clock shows 5:26:35
